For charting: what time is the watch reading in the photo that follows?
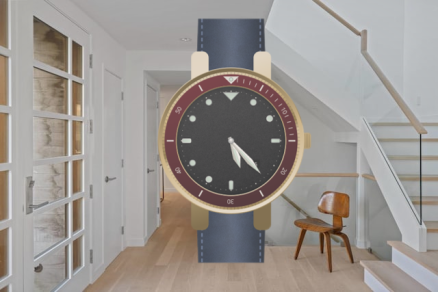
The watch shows 5:23
